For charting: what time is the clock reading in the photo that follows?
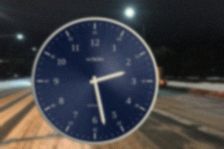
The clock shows 2:28
